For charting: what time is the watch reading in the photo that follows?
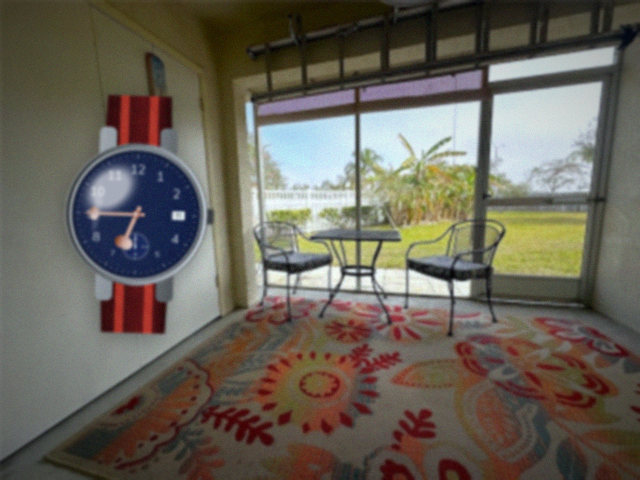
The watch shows 6:45
